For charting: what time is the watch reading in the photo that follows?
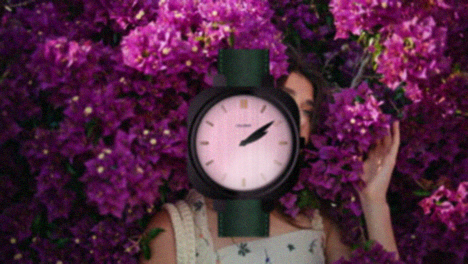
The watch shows 2:09
